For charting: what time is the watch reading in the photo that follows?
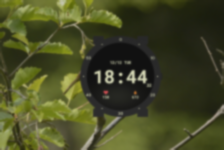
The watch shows 18:44
